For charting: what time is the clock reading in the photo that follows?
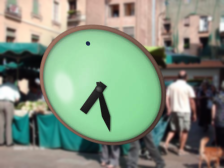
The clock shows 7:30
